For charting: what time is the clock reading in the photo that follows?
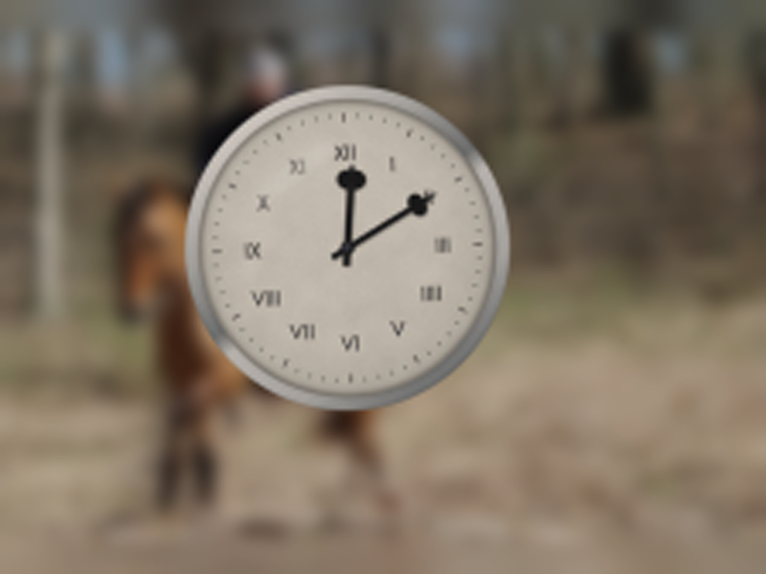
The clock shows 12:10
